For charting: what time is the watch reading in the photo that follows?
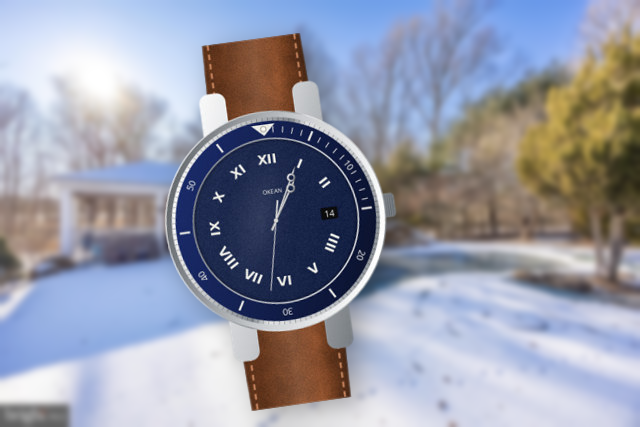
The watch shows 1:04:32
